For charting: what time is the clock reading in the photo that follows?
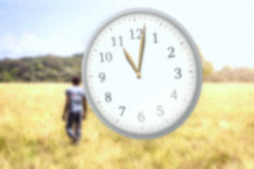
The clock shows 11:02
